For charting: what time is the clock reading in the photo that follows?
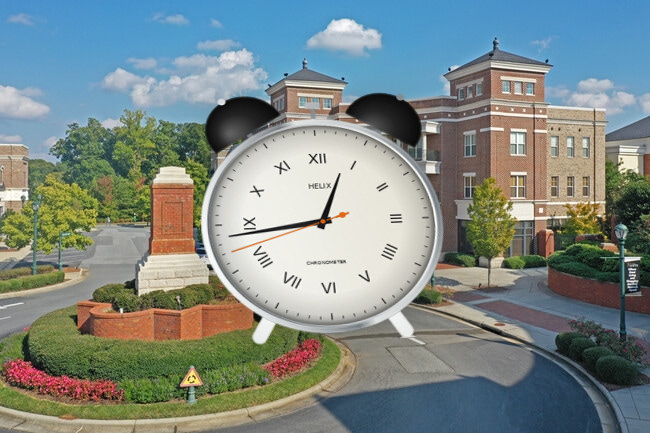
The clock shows 12:43:42
